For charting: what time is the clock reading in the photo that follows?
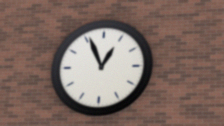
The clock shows 12:56
